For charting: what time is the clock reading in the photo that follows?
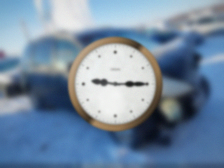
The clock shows 9:15
